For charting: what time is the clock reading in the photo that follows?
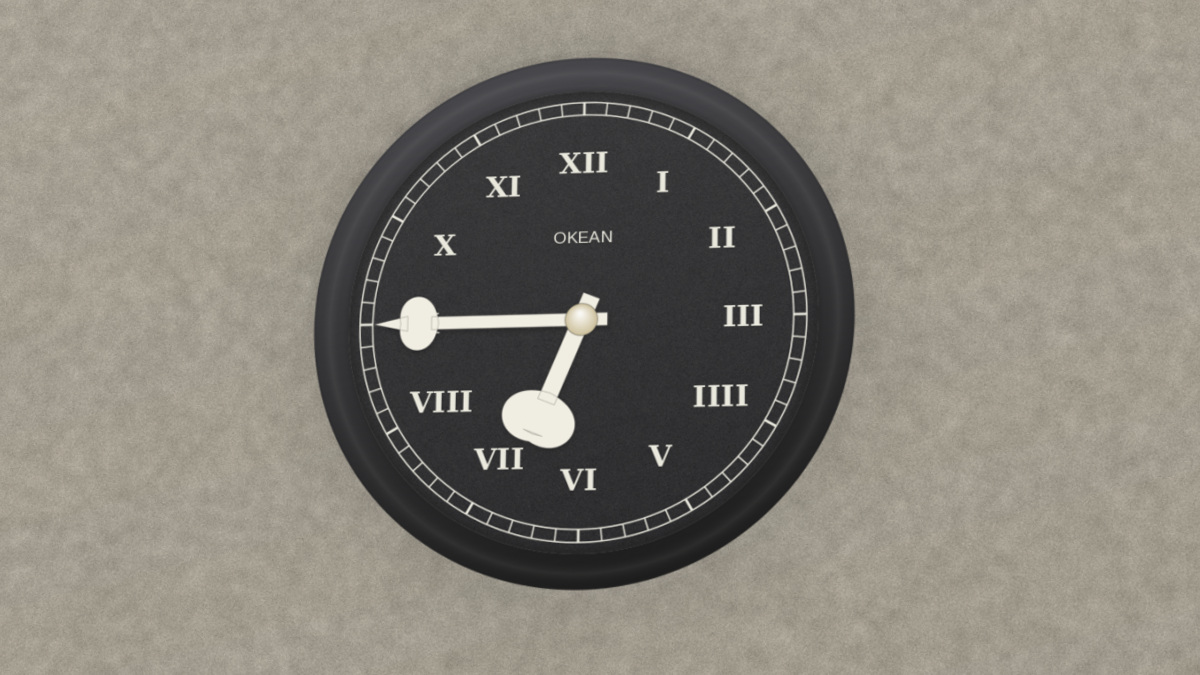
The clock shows 6:45
